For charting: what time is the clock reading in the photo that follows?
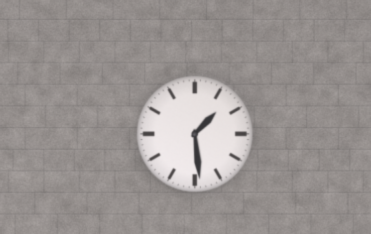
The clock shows 1:29
